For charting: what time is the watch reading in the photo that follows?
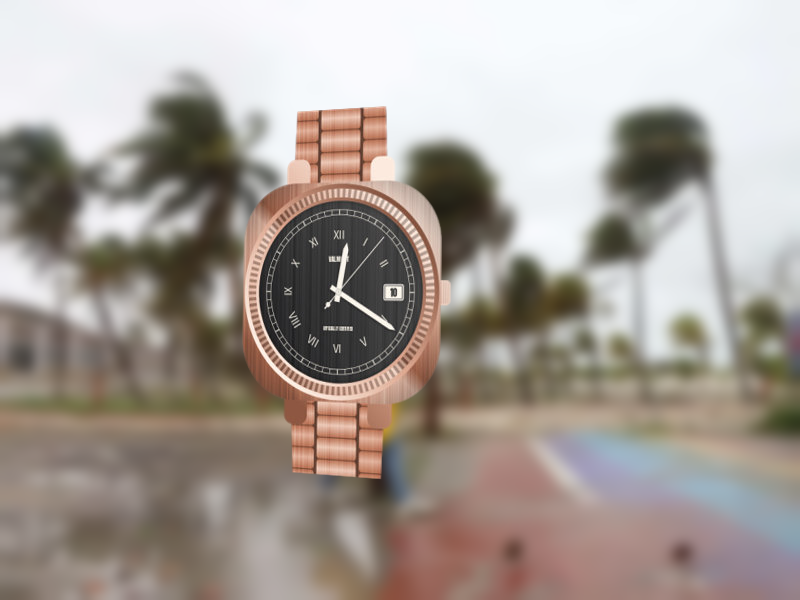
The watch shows 12:20:07
